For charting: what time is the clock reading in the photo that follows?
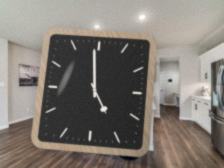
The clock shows 4:59
